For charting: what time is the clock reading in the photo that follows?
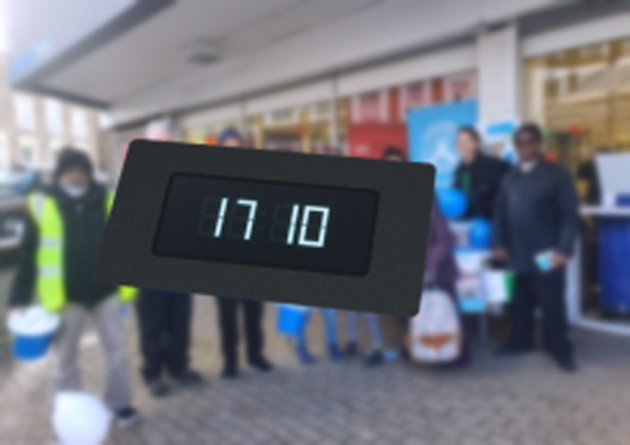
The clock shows 17:10
